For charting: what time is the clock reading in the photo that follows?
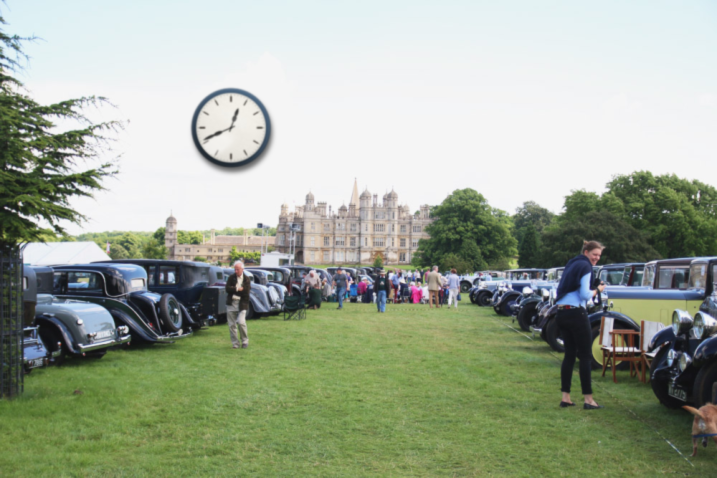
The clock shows 12:41
